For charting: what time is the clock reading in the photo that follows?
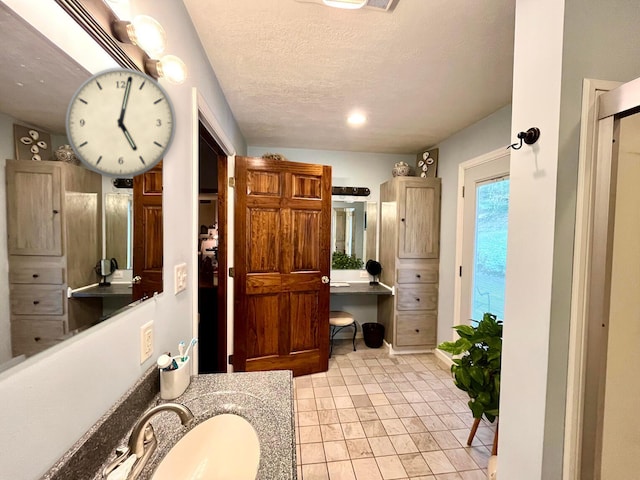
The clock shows 5:02
